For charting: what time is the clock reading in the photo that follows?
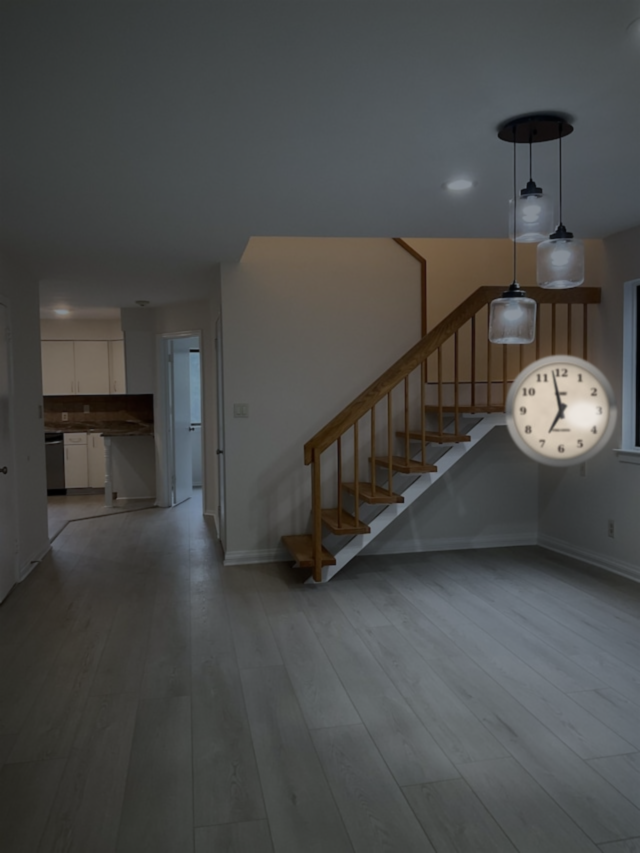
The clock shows 6:58
